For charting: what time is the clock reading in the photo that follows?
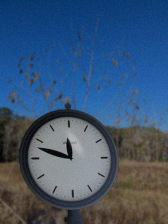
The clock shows 11:48
